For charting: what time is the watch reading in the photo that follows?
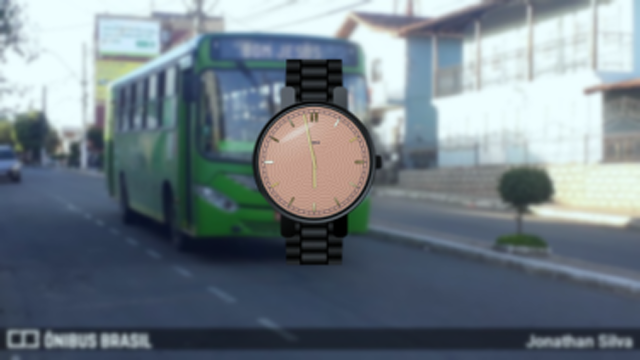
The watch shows 5:58
